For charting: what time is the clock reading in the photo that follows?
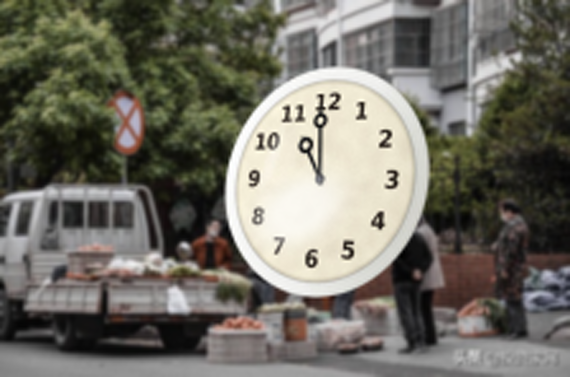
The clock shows 10:59
